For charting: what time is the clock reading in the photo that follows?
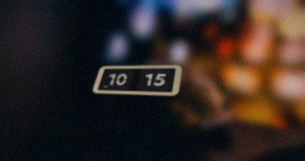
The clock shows 10:15
